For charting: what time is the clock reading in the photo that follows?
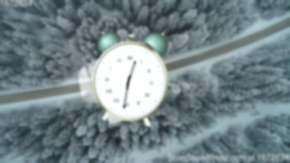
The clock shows 12:31
